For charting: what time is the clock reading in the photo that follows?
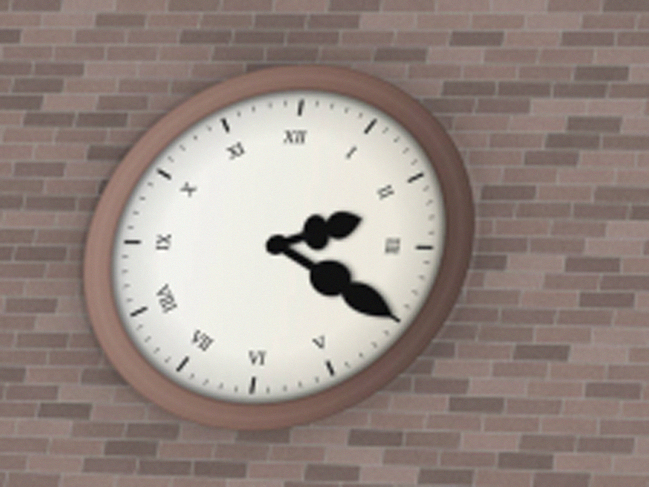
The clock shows 2:20
